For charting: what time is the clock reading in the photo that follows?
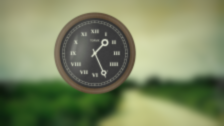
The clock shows 1:26
